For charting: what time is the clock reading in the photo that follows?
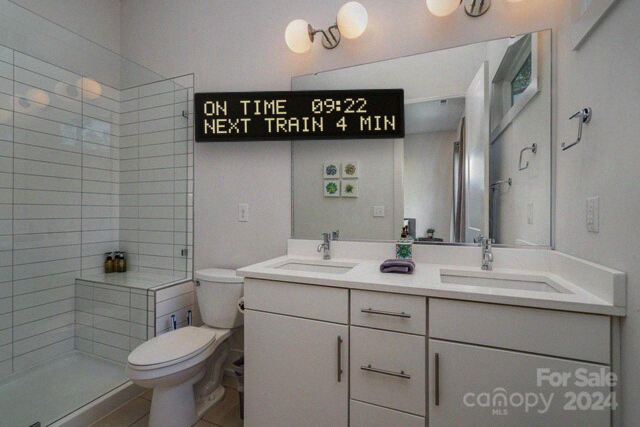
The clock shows 9:22
